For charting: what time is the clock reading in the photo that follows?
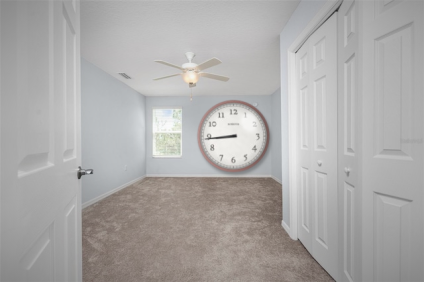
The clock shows 8:44
